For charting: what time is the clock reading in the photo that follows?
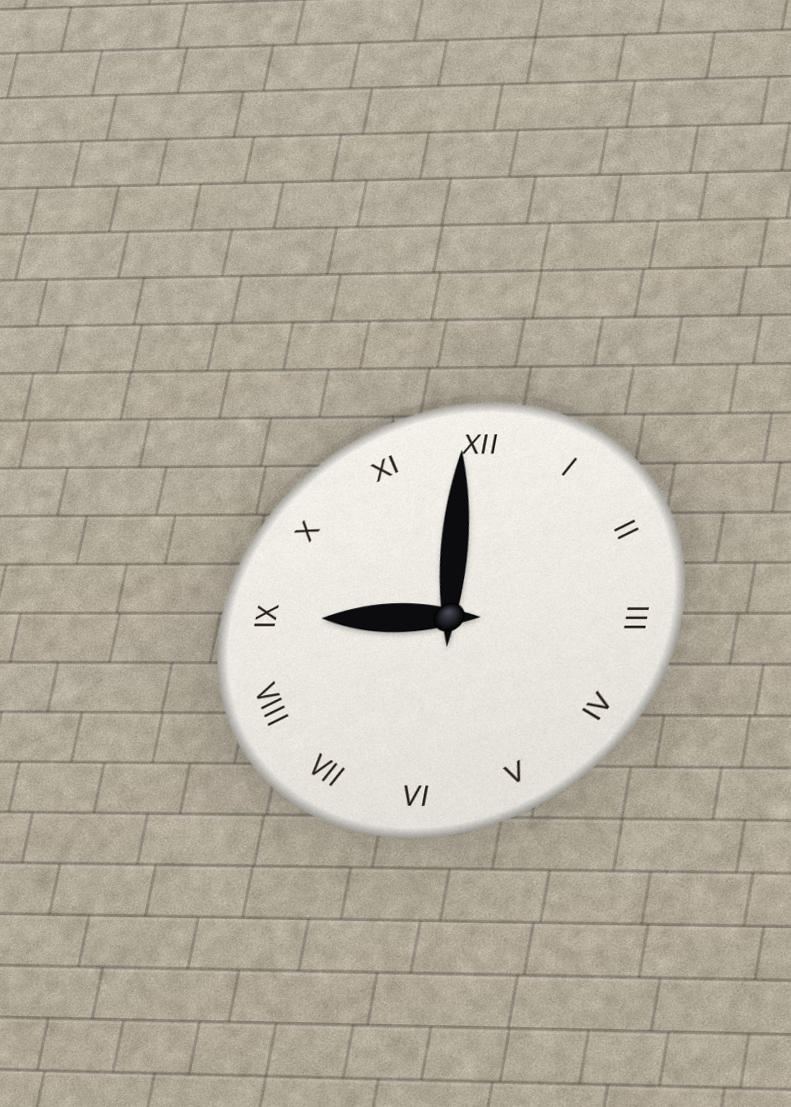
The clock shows 8:59
